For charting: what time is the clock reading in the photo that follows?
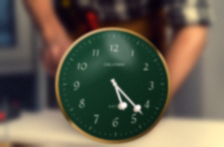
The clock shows 5:23
